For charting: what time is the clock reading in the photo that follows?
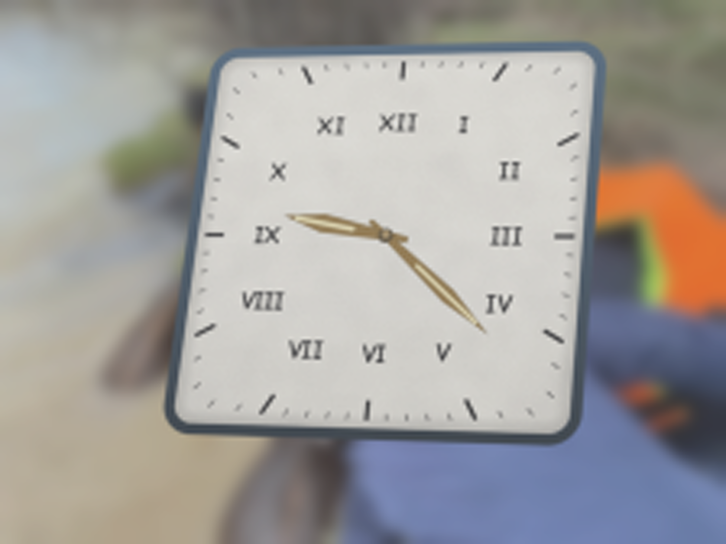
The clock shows 9:22
